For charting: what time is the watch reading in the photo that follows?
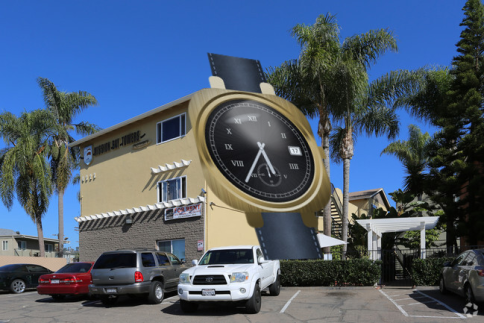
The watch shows 5:36
